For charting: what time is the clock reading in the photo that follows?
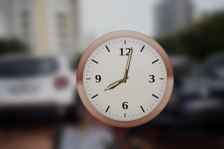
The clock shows 8:02
